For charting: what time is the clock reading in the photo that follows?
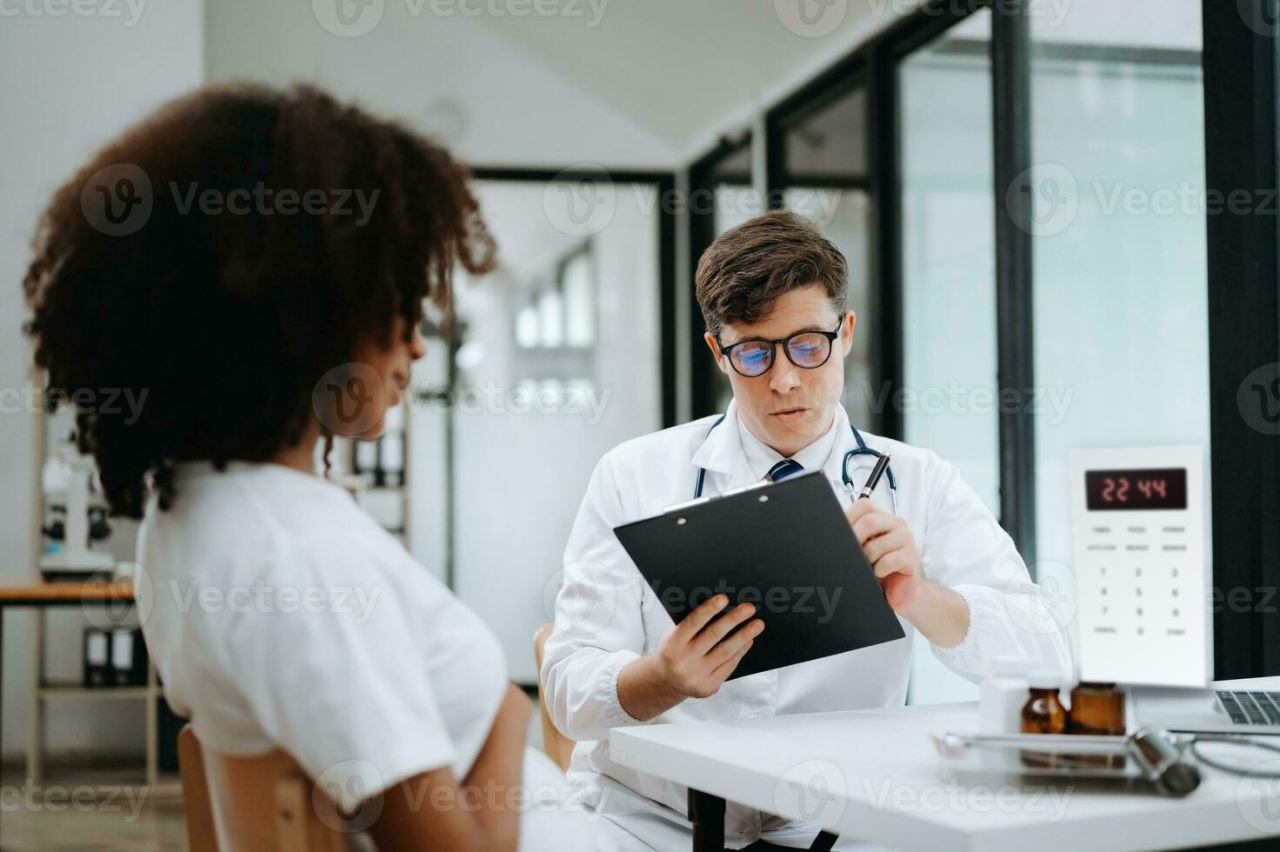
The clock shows 22:44
